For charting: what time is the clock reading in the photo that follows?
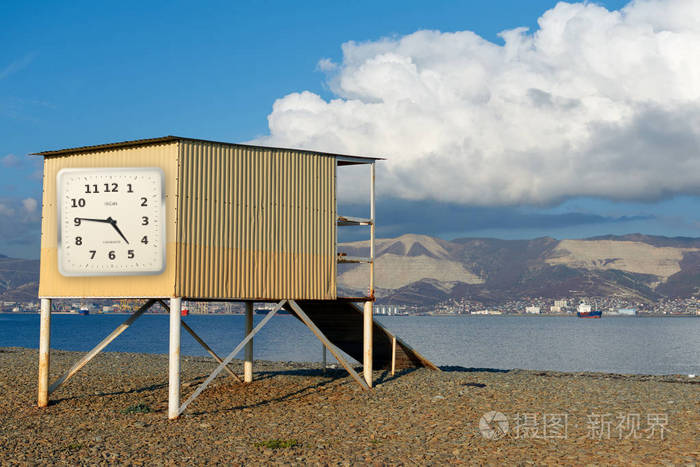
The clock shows 4:46
